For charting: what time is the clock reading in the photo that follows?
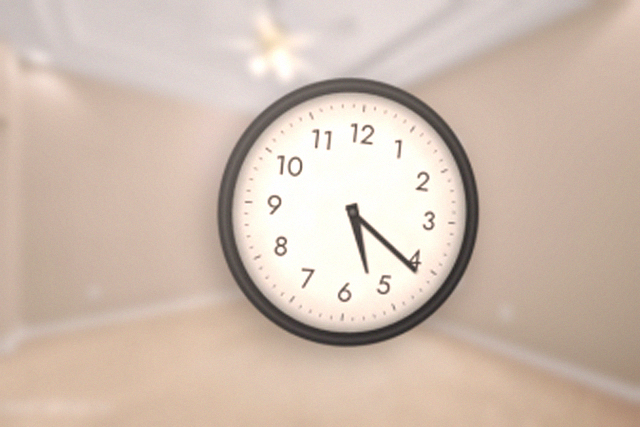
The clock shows 5:21
